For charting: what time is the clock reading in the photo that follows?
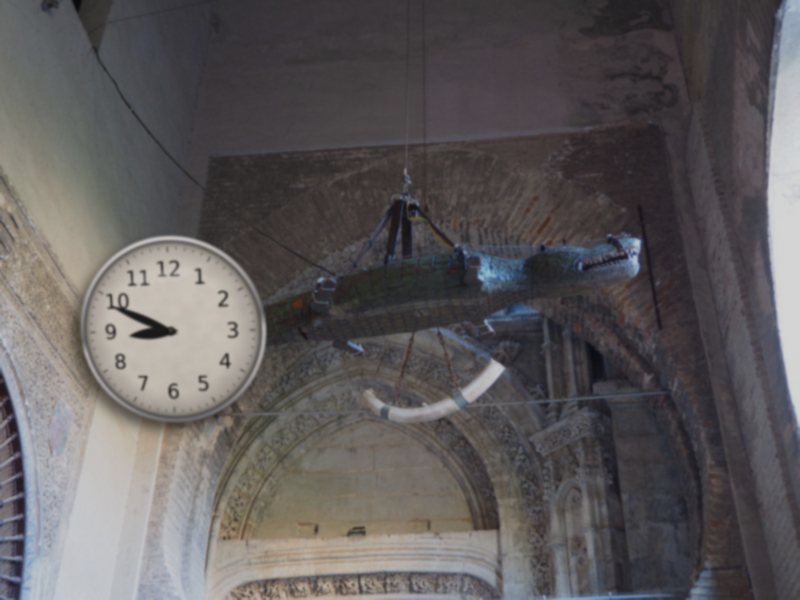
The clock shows 8:49
